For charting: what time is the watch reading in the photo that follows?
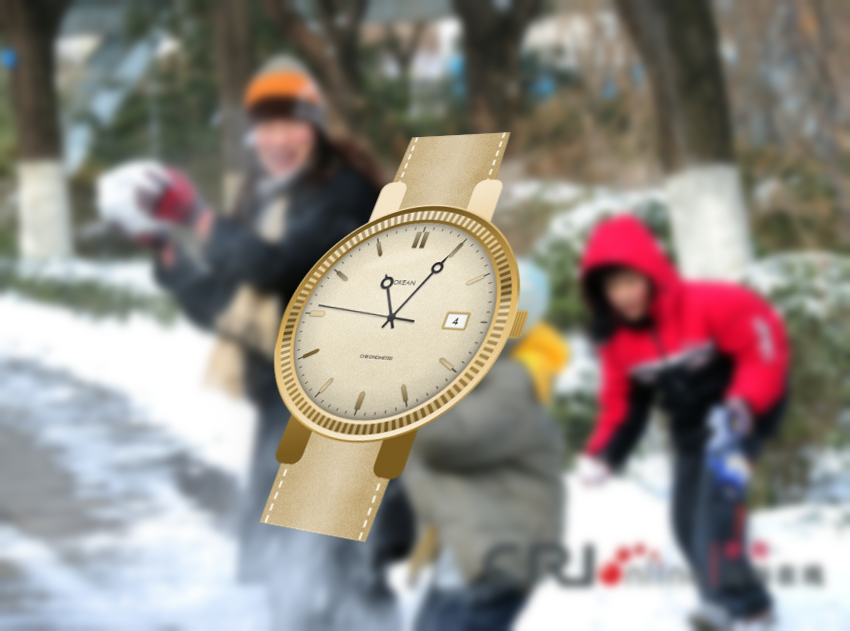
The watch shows 11:04:46
